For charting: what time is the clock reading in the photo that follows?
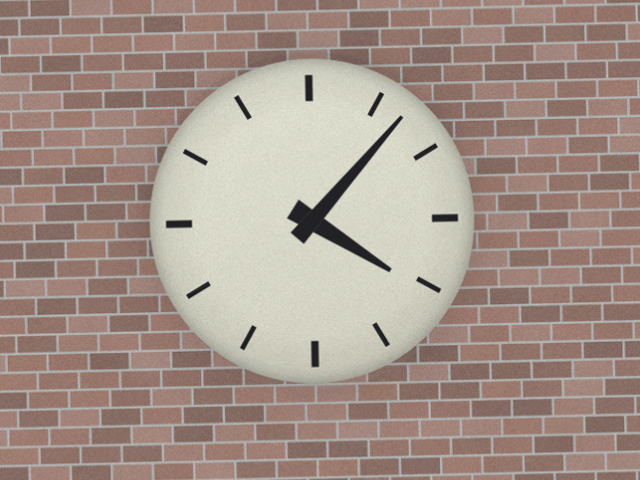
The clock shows 4:07
